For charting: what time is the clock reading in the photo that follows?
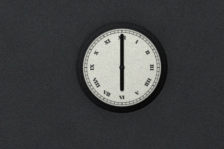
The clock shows 6:00
